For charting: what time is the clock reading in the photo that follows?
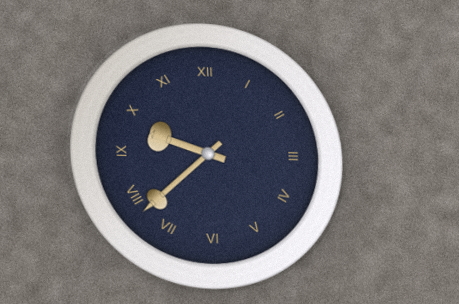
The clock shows 9:38
